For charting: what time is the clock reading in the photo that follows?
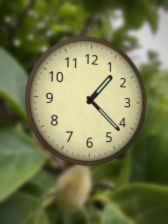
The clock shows 1:22
